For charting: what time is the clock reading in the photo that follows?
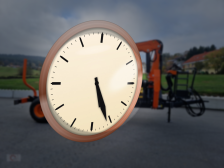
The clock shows 5:26
